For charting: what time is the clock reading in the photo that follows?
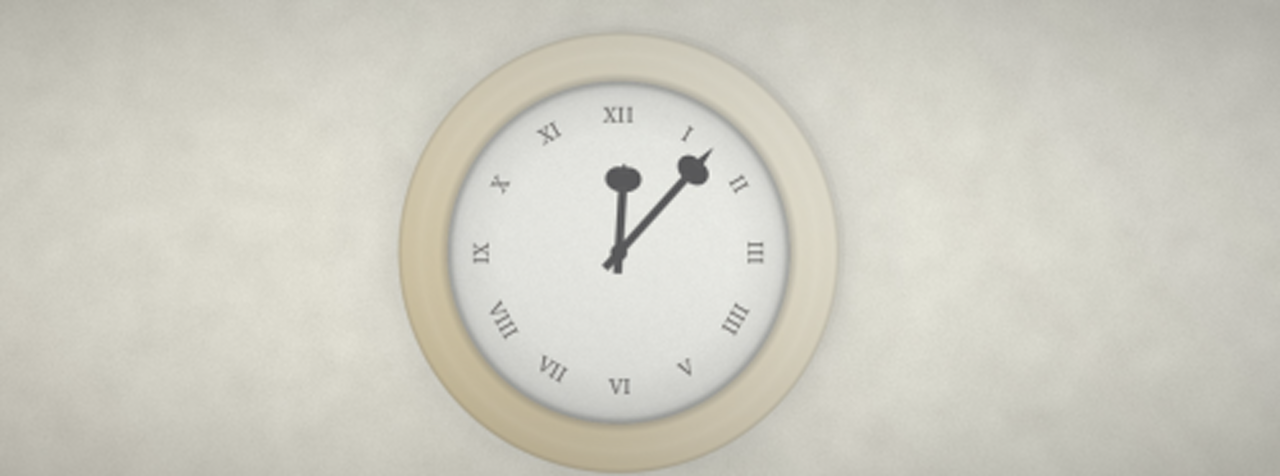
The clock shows 12:07
